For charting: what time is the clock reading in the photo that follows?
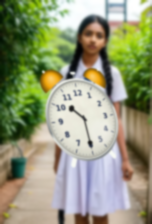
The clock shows 10:30
